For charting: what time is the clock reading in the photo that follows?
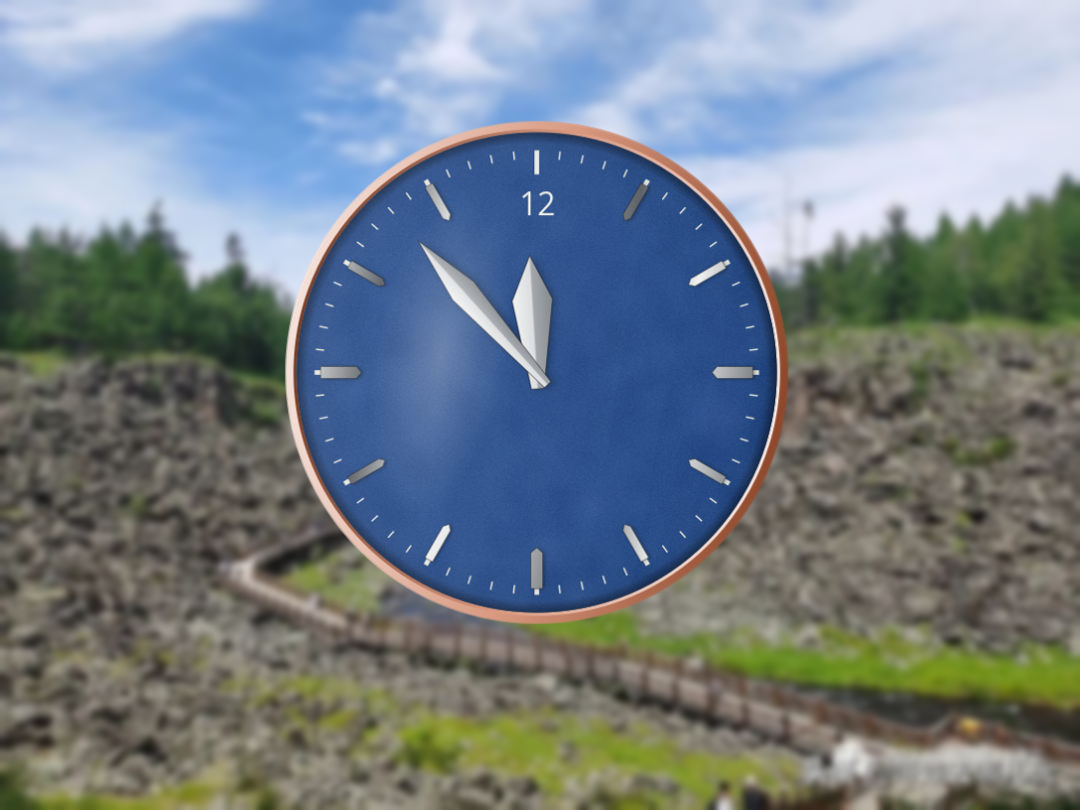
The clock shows 11:53
